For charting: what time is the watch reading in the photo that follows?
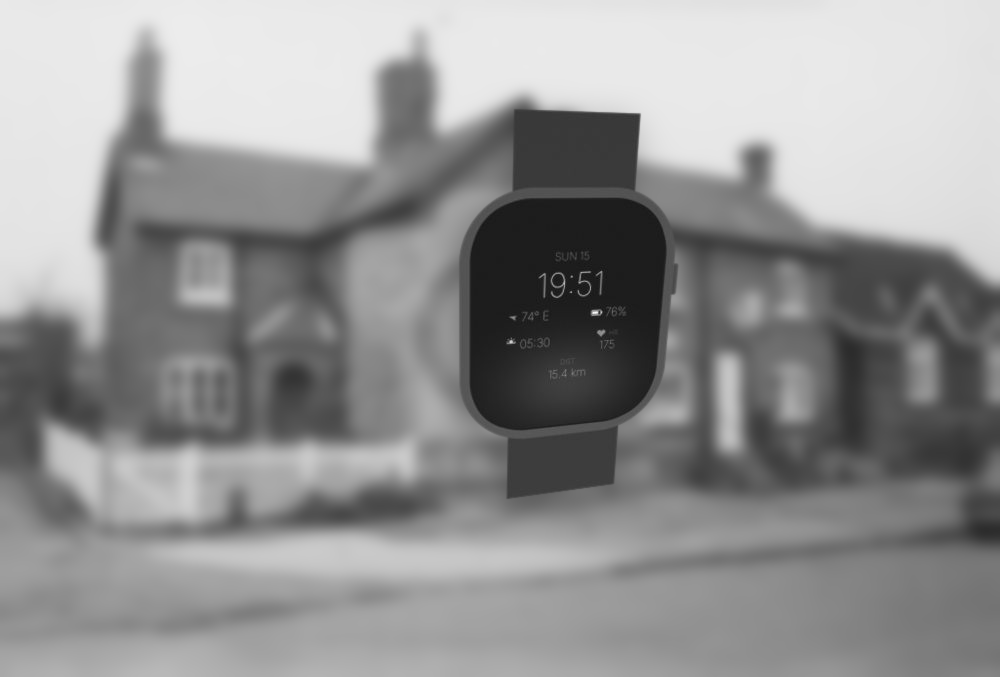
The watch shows 19:51
